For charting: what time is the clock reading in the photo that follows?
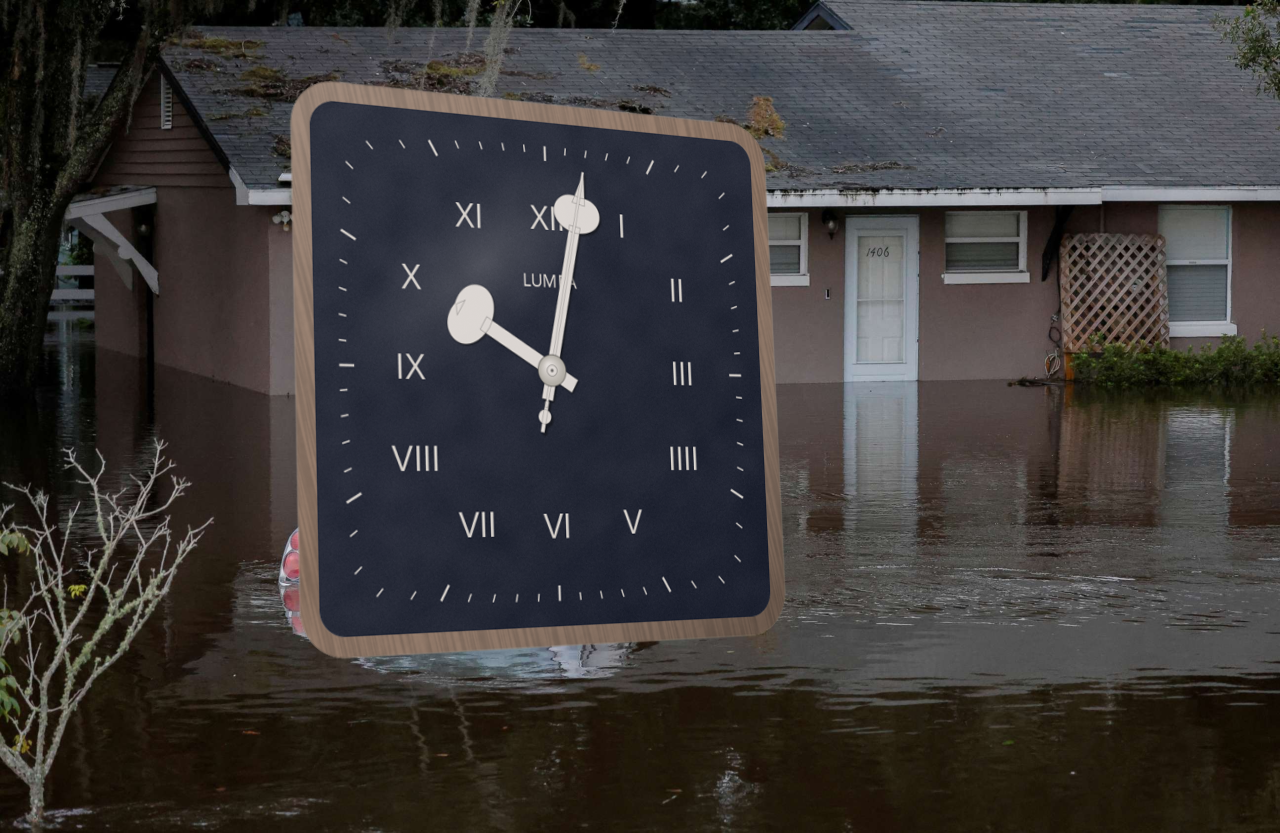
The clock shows 10:02:02
